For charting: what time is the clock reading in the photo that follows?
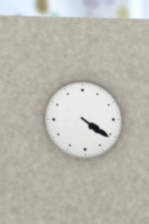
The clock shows 4:21
